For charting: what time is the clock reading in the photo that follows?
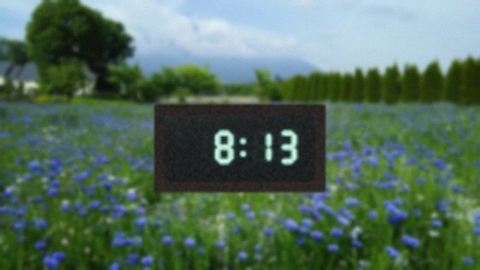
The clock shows 8:13
